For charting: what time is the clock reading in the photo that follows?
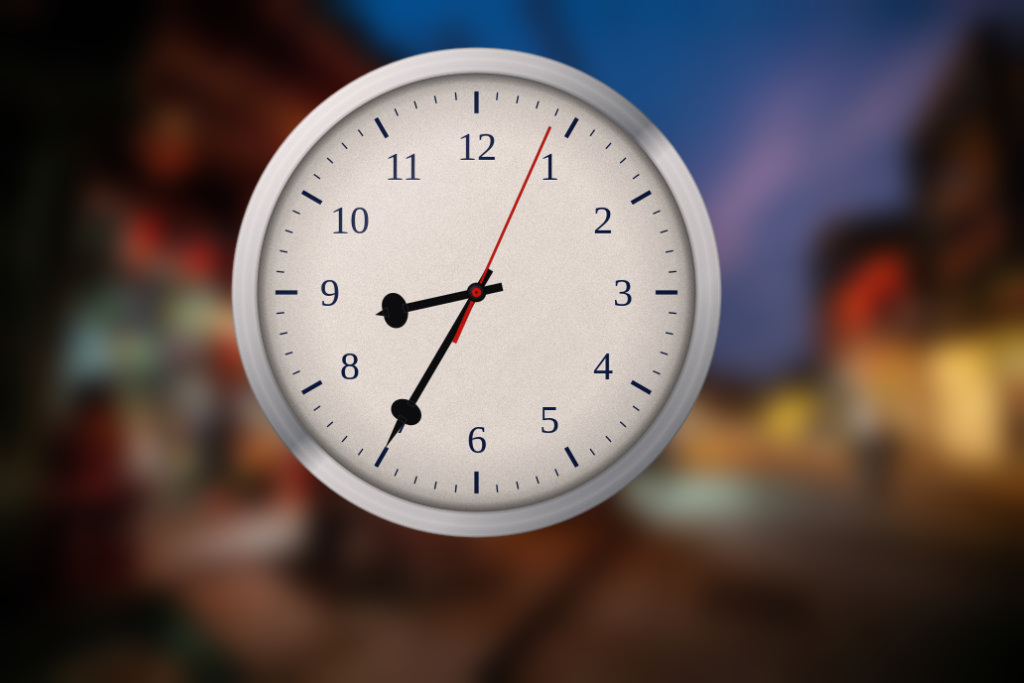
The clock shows 8:35:04
